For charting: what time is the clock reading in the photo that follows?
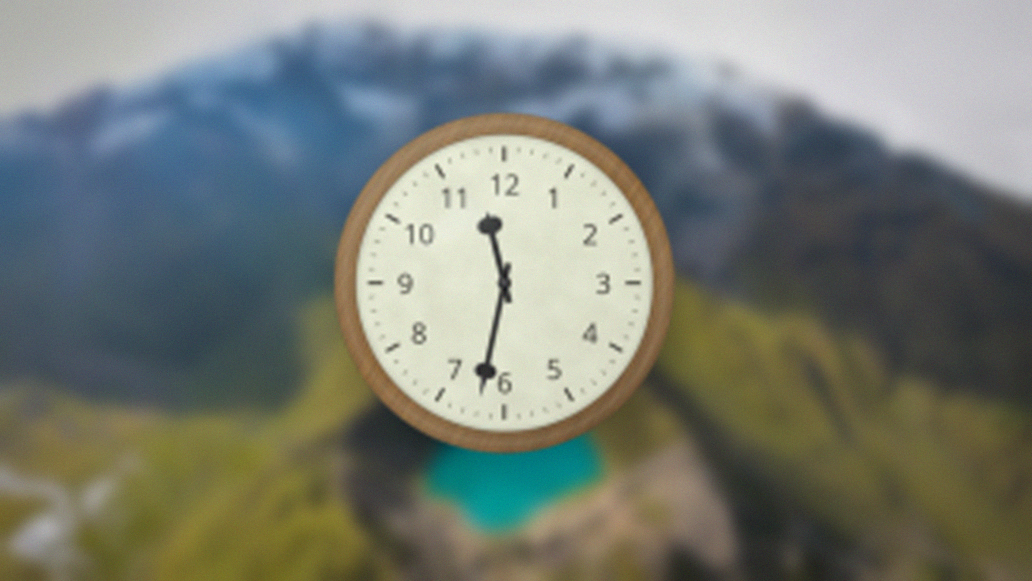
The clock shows 11:32
